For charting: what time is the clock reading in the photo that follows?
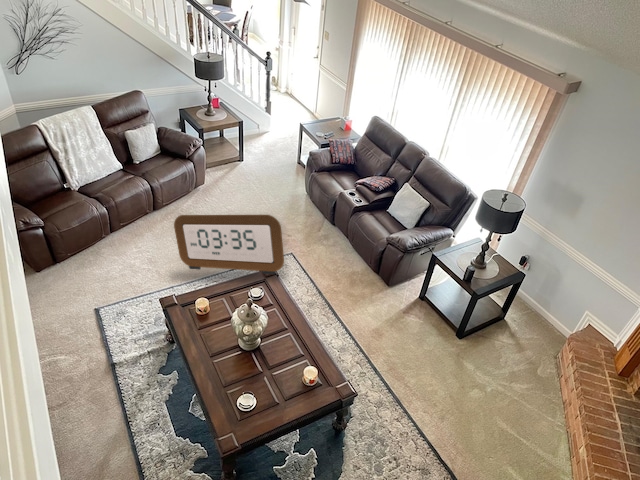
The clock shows 3:35
